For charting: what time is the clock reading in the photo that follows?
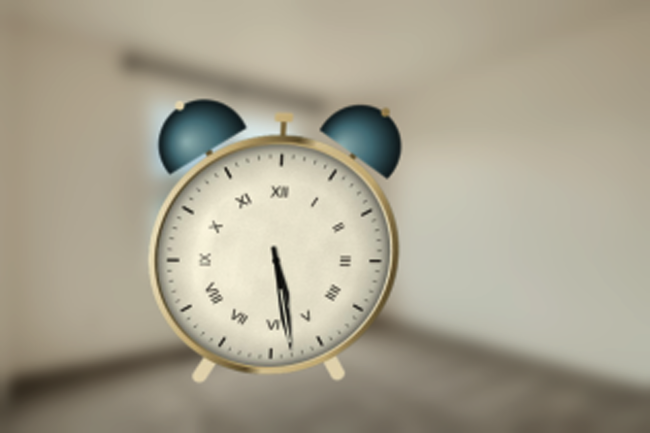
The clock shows 5:28
